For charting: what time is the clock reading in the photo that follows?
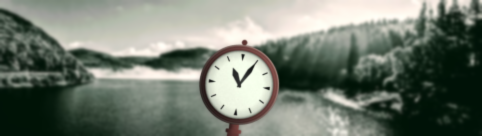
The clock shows 11:05
